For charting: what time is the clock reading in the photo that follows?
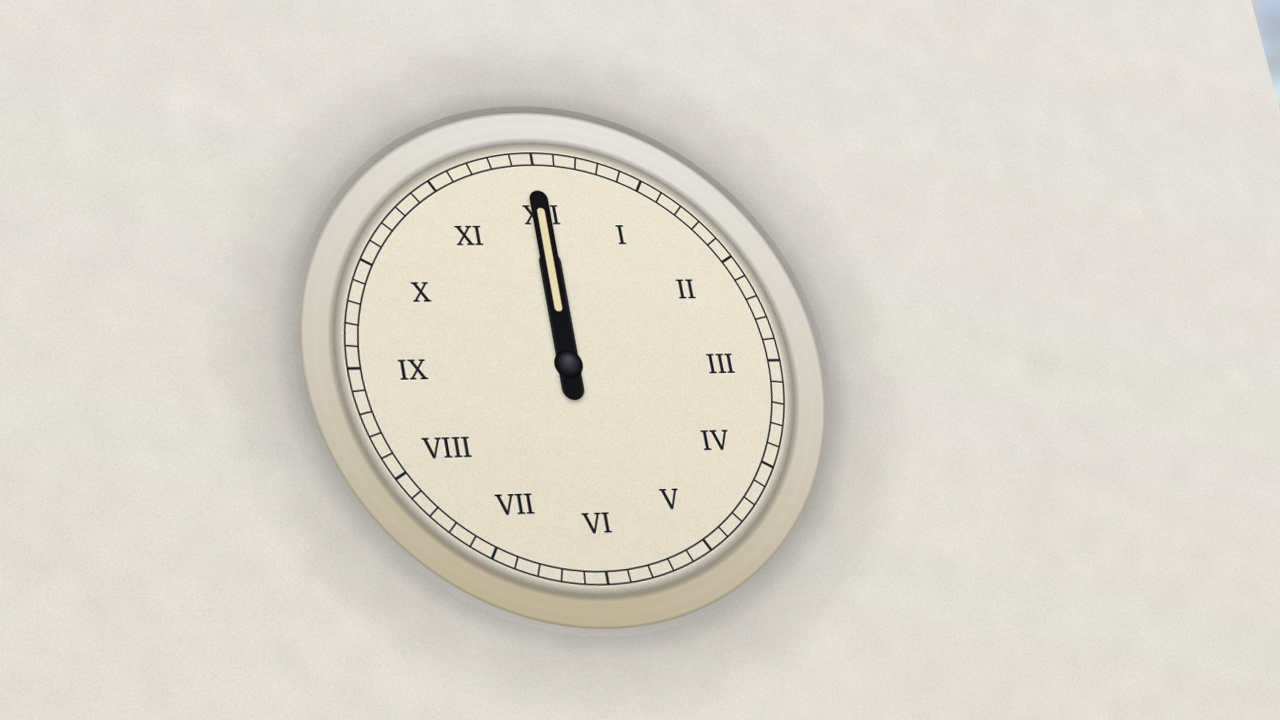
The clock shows 12:00
